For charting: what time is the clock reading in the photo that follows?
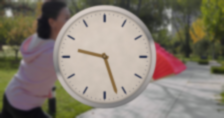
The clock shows 9:27
